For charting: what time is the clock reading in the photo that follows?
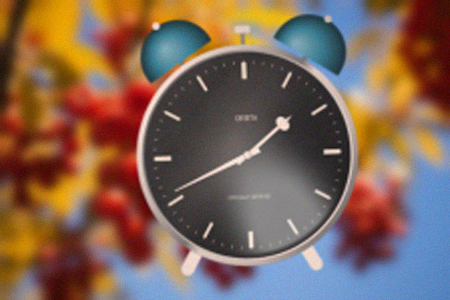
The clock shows 1:41
